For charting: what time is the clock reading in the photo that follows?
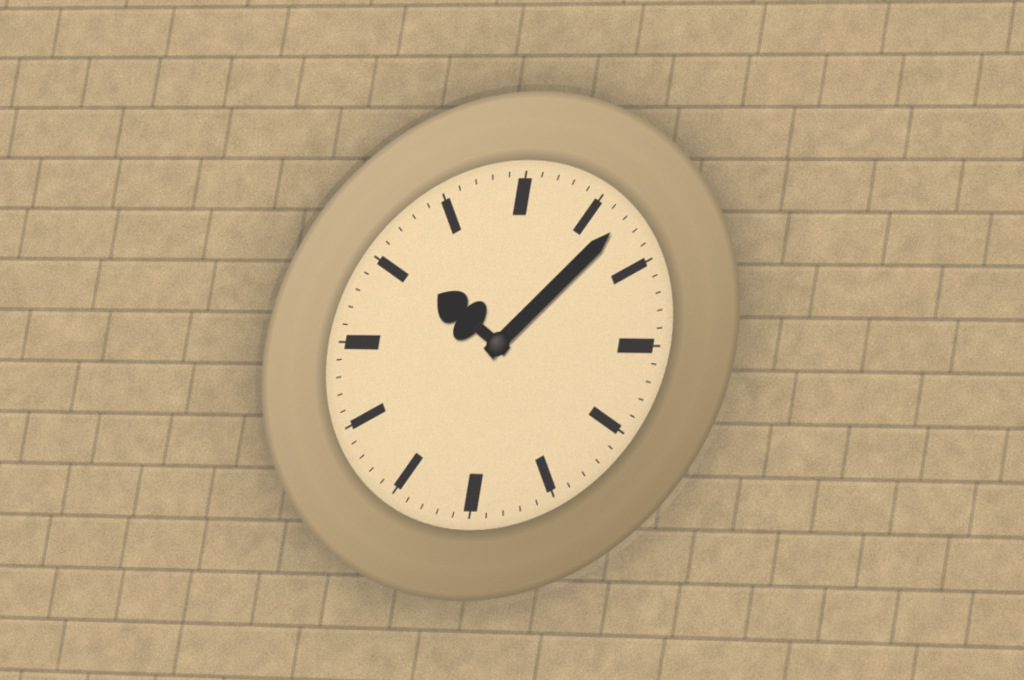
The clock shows 10:07
